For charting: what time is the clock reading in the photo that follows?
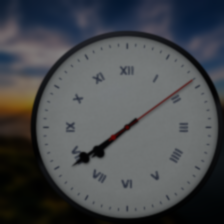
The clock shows 7:39:09
